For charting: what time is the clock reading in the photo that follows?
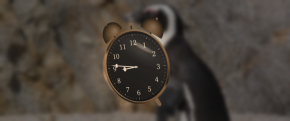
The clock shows 8:46
